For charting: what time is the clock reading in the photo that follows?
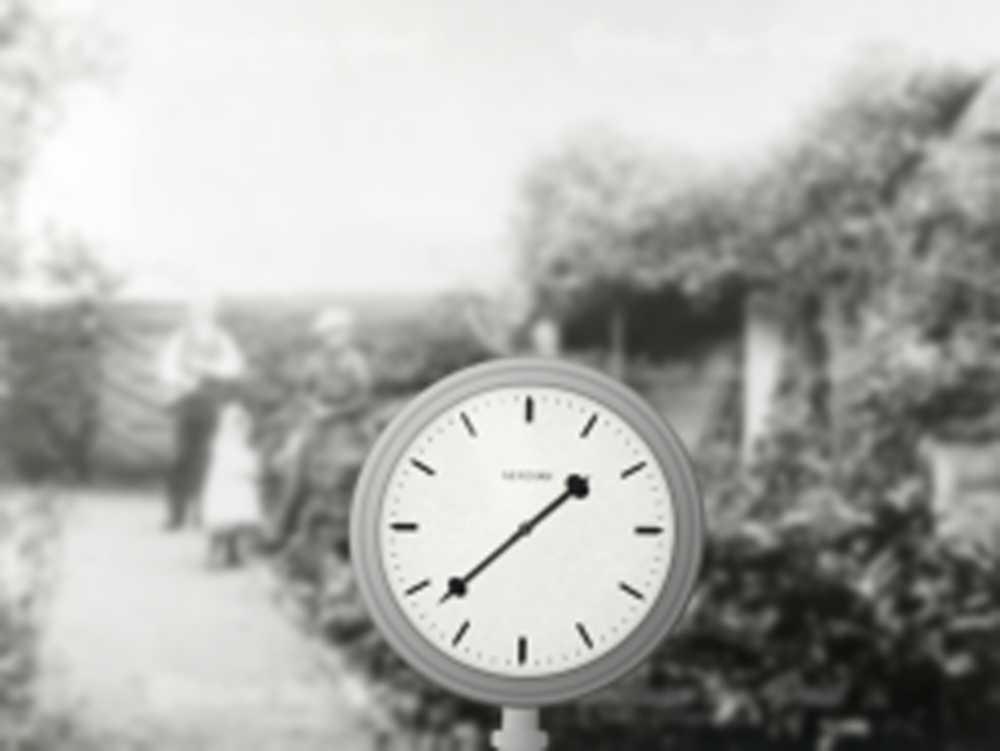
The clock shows 1:38
